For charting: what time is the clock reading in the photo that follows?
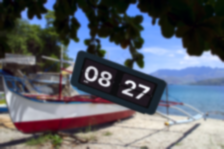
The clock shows 8:27
